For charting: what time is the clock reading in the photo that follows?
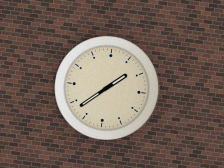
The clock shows 1:38
